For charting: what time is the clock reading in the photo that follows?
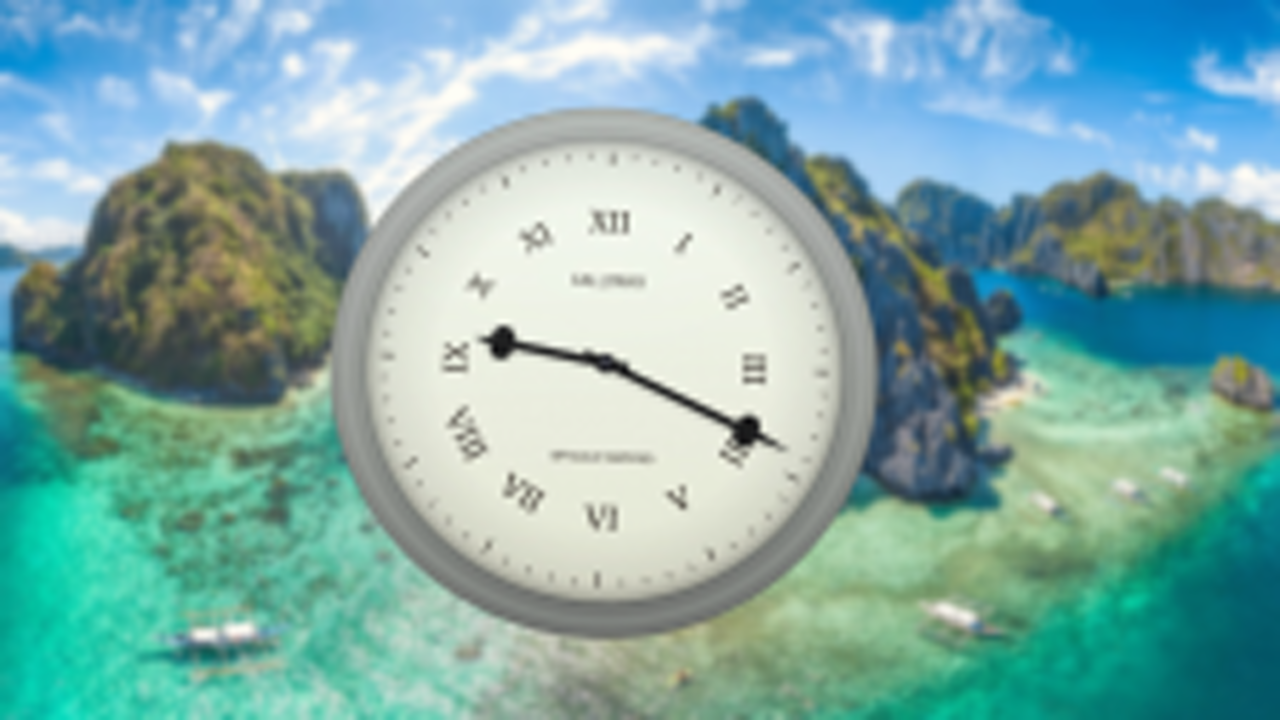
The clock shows 9:19
